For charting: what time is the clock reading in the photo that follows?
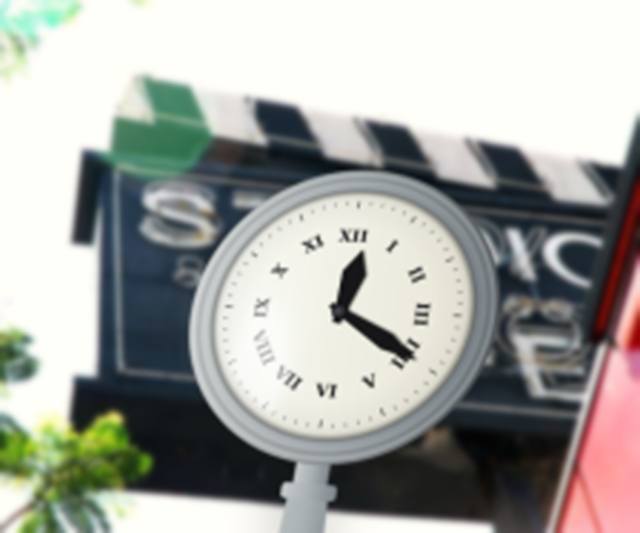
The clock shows 12:20
